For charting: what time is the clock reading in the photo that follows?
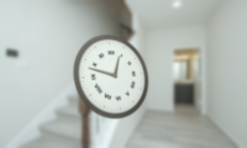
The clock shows 12:48
